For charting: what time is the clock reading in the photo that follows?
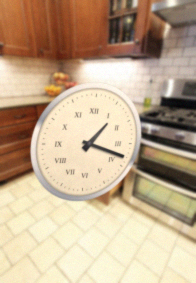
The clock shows 1:18
